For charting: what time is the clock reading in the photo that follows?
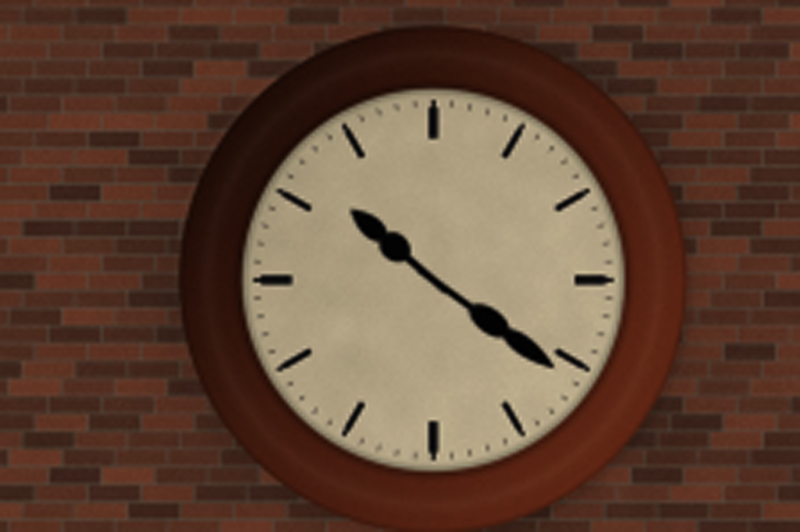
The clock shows 10:21
